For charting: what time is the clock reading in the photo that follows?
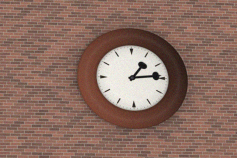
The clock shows 1:14
